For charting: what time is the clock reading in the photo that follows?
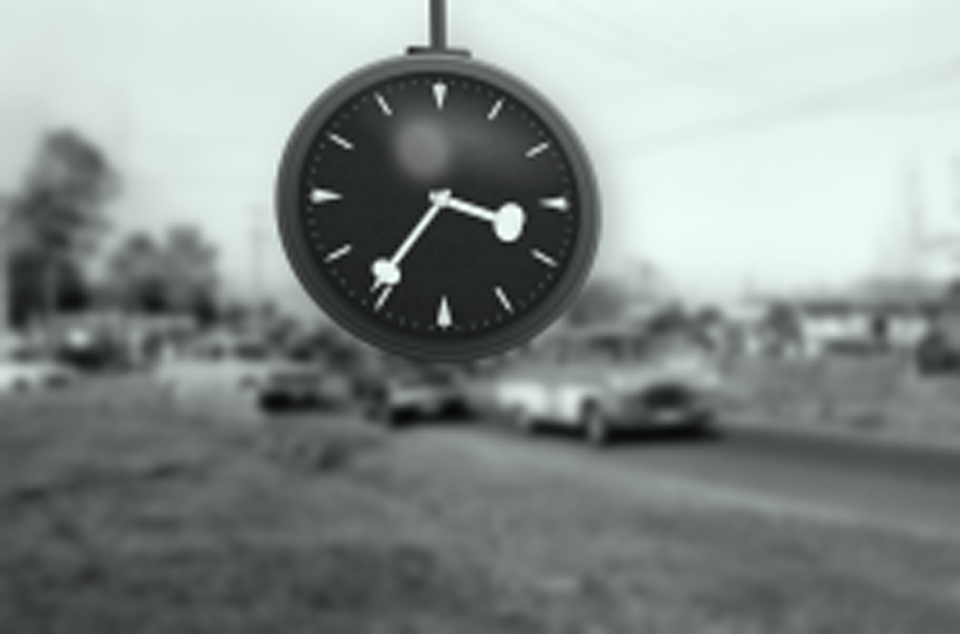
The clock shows 3:36
